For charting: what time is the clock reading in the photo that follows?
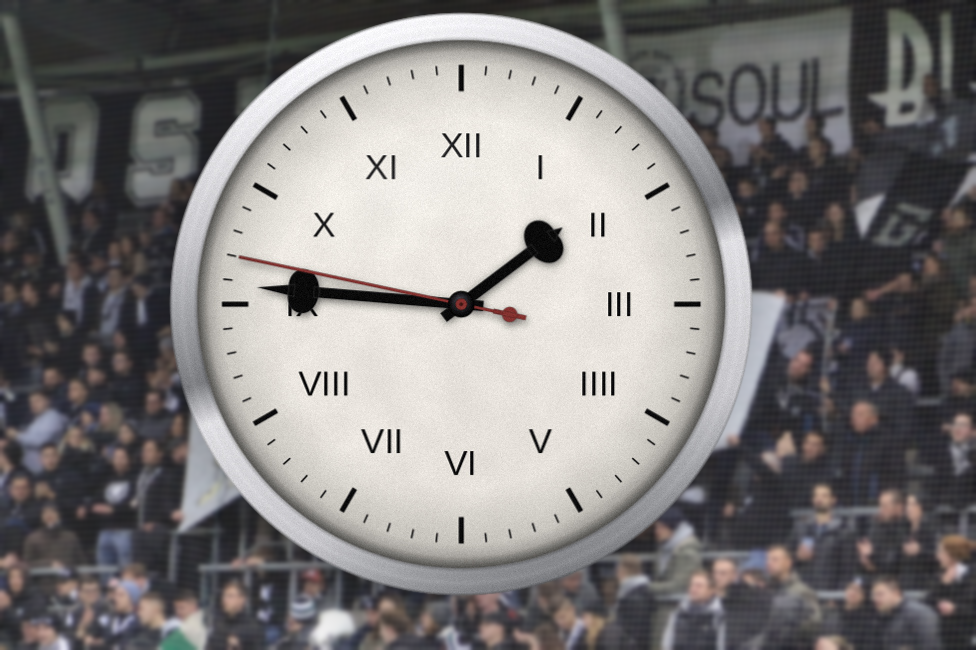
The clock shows 1:45:47
